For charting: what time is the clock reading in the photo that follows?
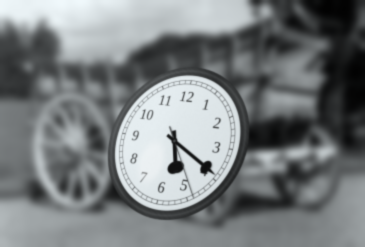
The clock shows 5:19:24
